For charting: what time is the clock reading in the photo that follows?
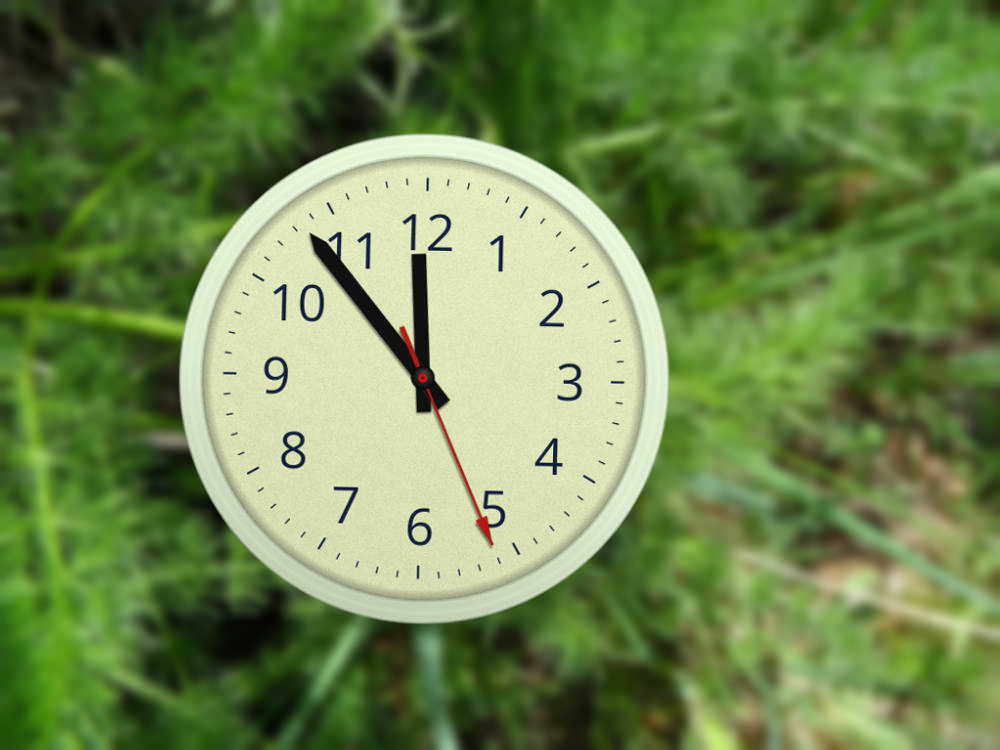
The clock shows 11:53:26
